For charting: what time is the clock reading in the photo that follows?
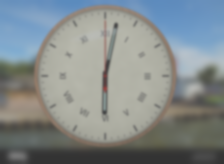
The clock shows 6:02:00
